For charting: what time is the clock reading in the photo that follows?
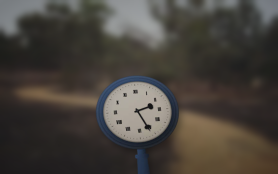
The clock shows 2:26
